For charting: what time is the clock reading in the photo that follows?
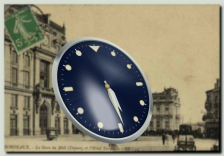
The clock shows 5:29
